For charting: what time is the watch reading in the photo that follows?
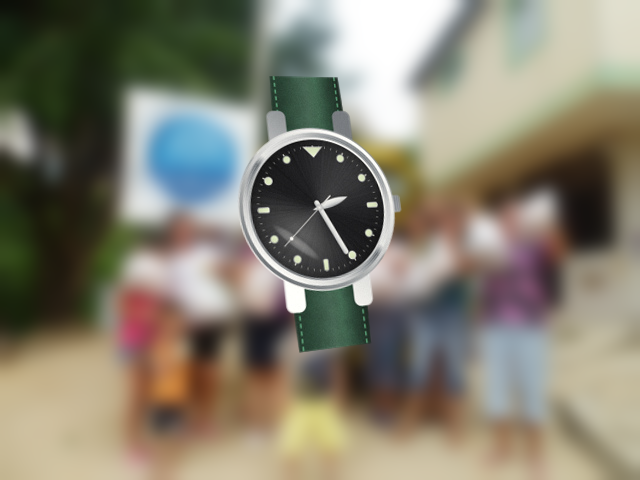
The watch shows 2:25:38
